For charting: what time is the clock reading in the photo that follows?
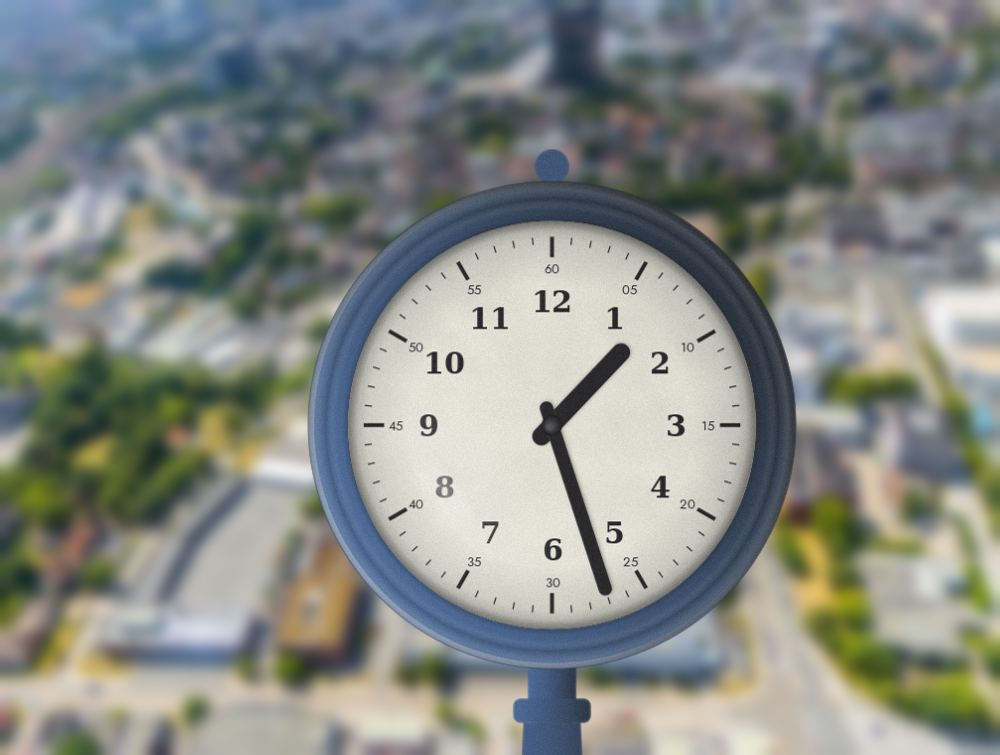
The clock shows 1:27
